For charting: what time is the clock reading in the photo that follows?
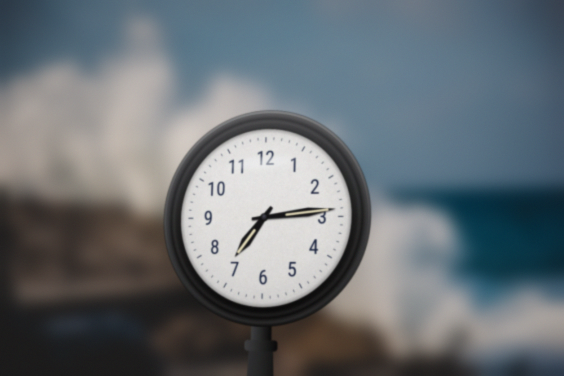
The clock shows 7:14
